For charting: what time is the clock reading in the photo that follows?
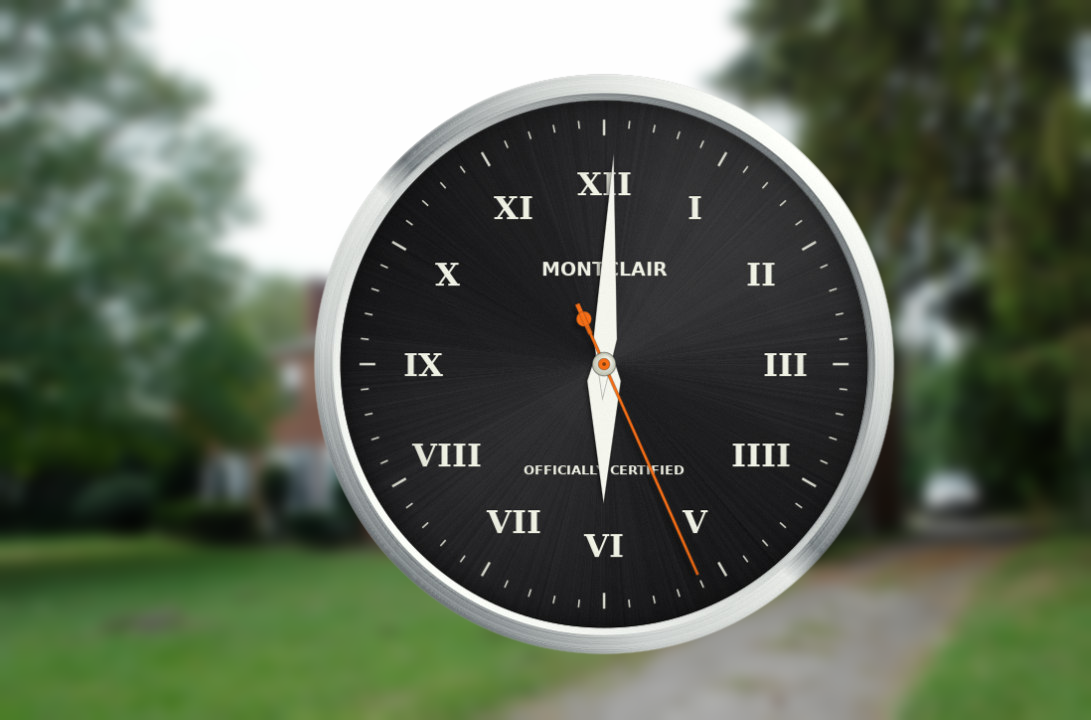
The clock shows 6:00:26
